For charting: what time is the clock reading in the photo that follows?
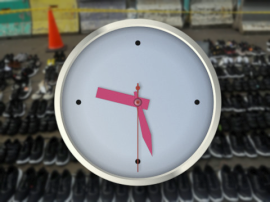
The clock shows 9:27:30
